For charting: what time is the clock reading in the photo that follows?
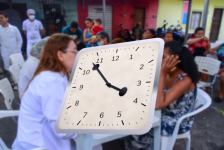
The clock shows 3:53
